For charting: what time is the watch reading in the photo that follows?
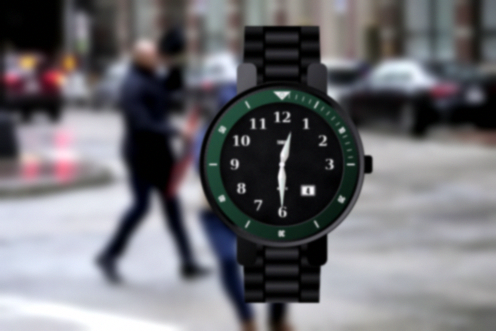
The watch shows 12:30
